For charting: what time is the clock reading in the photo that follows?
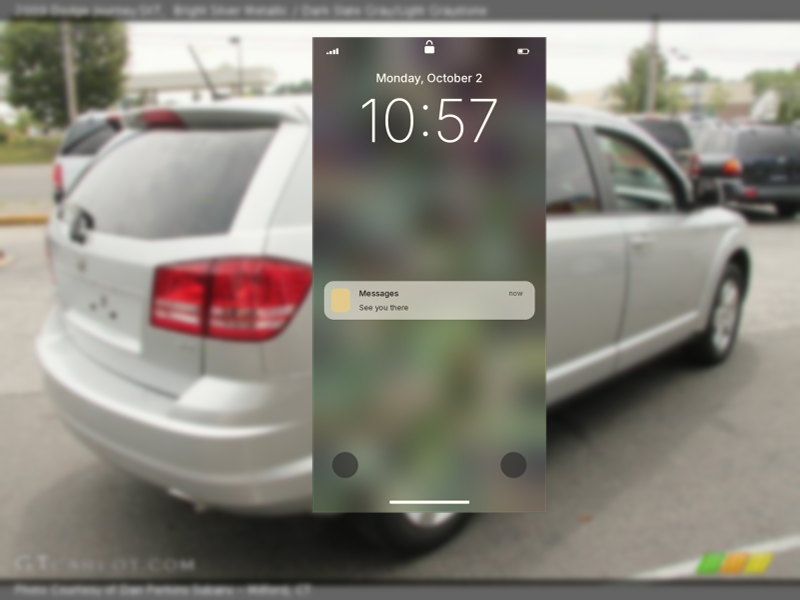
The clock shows 10:57
